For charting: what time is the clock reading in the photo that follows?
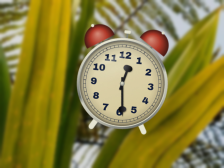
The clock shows 12:29
